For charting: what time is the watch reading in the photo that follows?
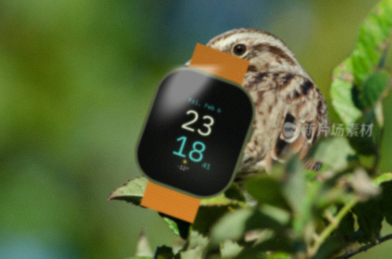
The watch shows 23:18
